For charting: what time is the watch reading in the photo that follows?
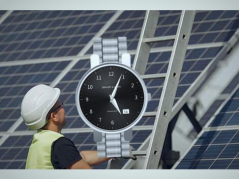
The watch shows 5:04
